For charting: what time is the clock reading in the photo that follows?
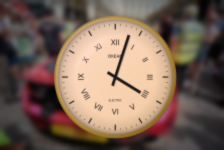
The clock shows 4:03
